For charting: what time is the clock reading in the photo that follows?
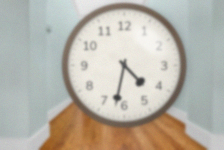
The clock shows 4:32
